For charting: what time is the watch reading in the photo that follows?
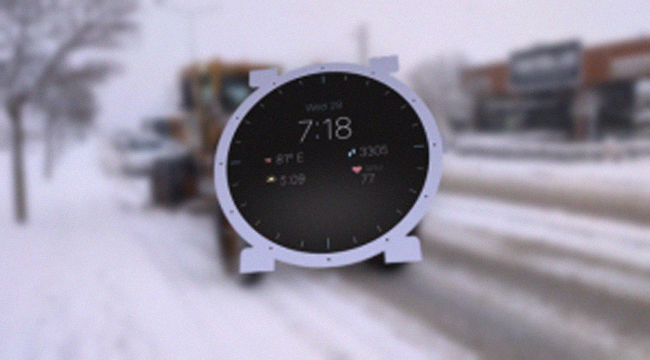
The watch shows 7:18
